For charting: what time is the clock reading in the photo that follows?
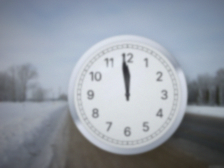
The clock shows 11:59
